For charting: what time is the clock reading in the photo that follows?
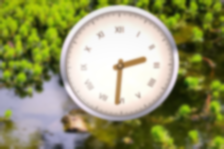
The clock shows 2:31
